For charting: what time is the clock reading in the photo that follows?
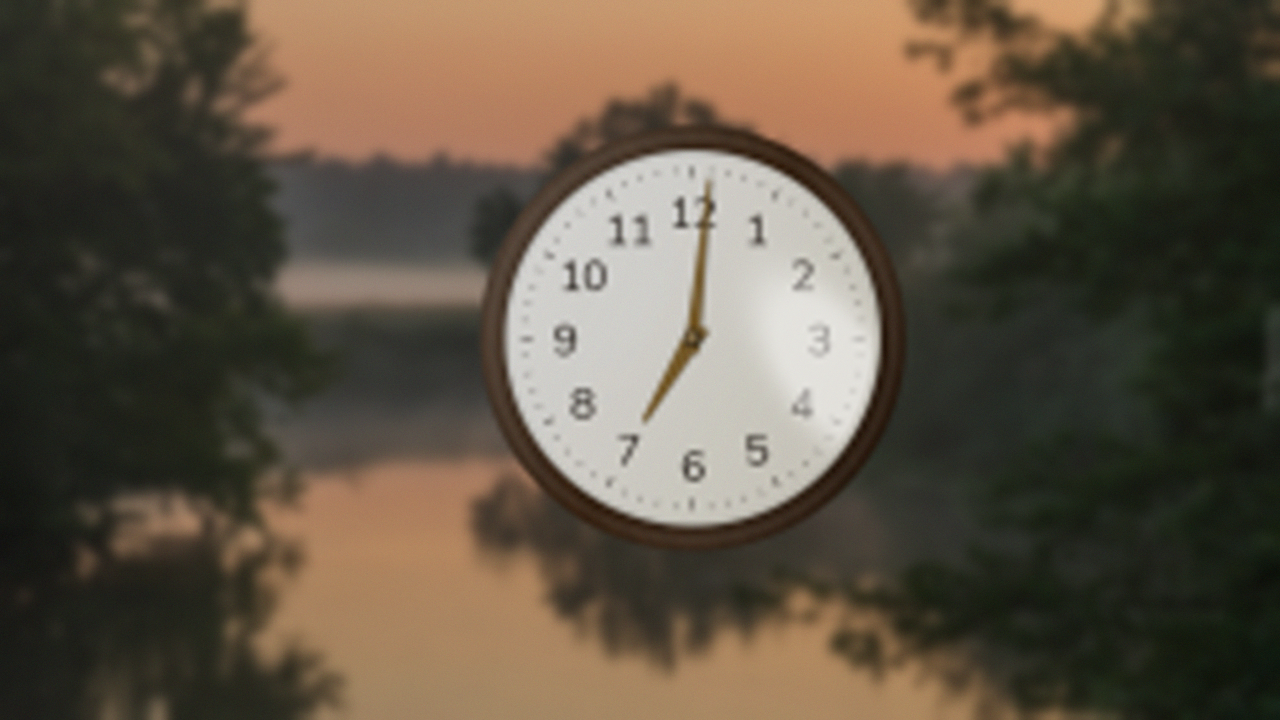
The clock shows 7:01
